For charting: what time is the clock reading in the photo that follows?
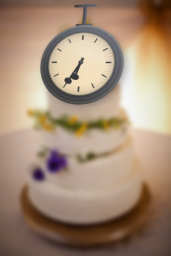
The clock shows 6:35
